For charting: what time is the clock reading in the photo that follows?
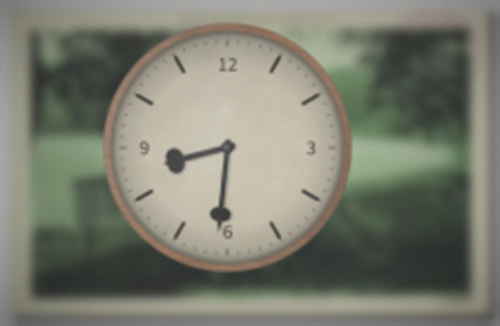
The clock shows 8:31
